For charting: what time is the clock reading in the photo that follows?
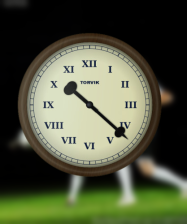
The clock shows 10:22
